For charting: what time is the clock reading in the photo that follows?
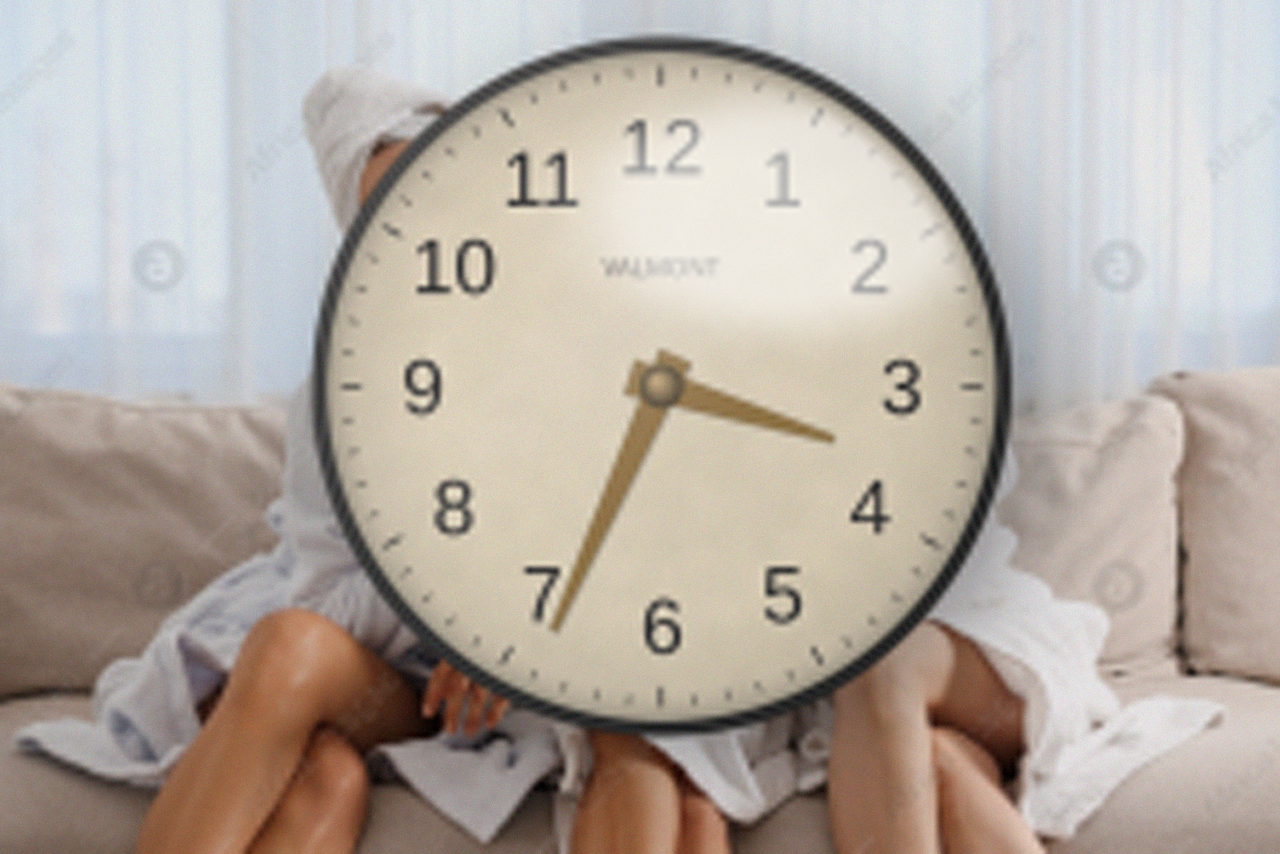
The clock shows 3:34
